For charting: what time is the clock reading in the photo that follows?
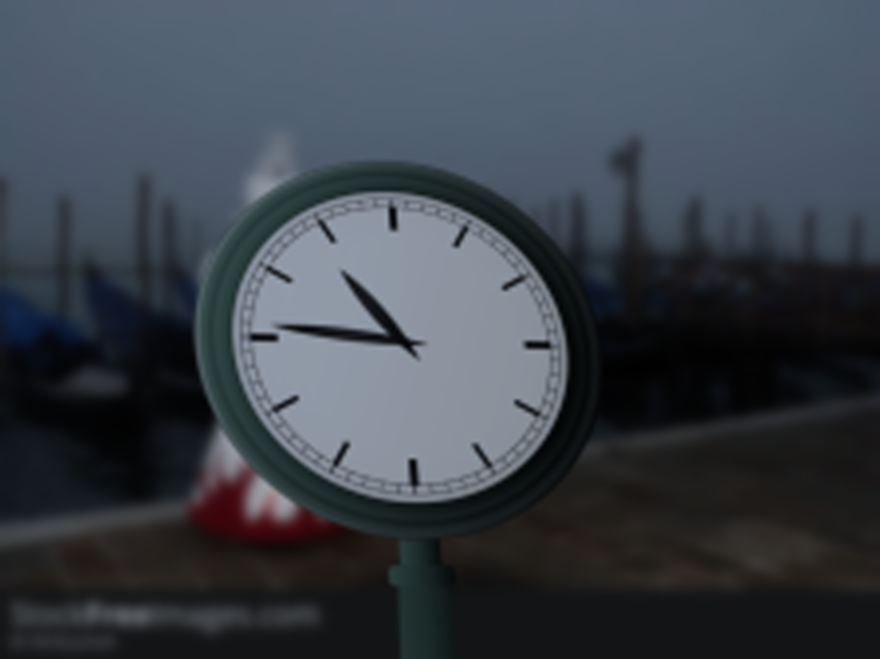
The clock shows 10:46
